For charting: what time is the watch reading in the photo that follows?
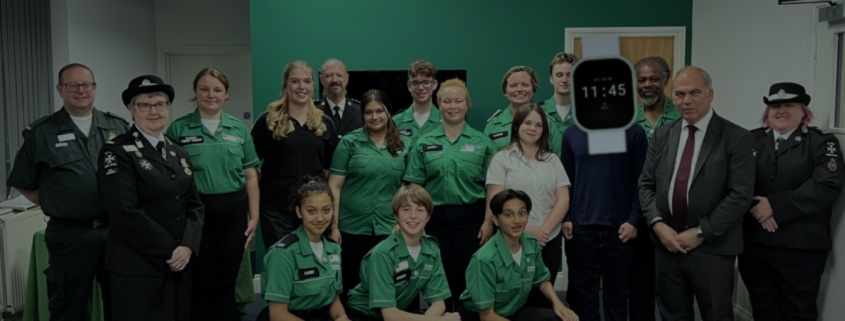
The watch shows 11:45
